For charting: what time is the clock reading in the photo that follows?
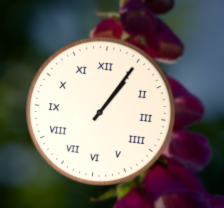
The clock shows 1:05
